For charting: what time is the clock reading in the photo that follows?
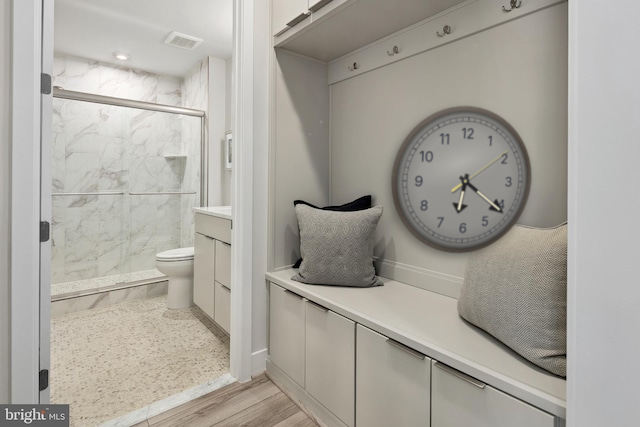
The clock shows 6:21:09
